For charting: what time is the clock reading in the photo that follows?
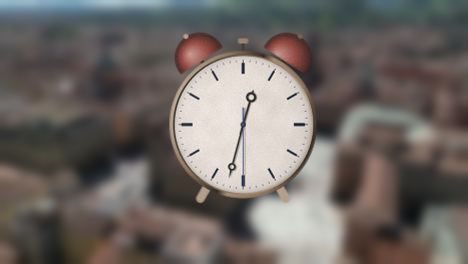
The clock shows 12:32:30
